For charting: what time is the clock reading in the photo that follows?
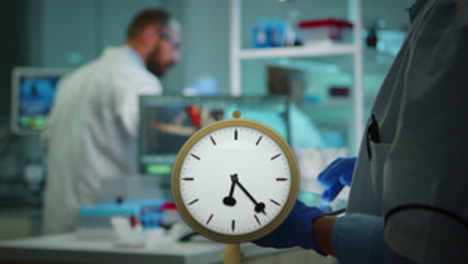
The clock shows 6:23
